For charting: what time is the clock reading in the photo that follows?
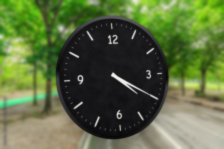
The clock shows 4:20
